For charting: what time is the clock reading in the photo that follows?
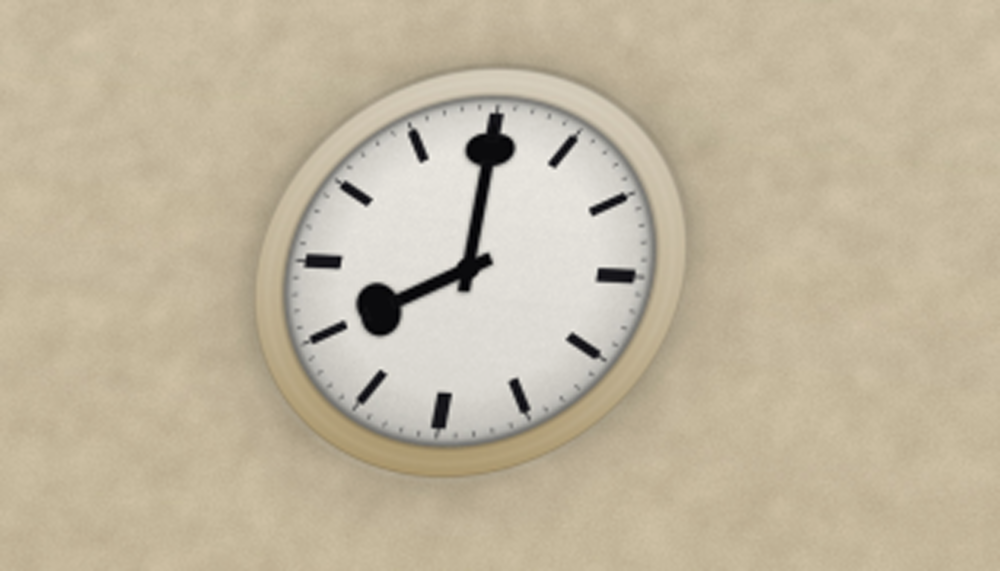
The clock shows 8:00
